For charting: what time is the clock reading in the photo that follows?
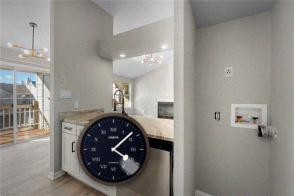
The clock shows 4:08
